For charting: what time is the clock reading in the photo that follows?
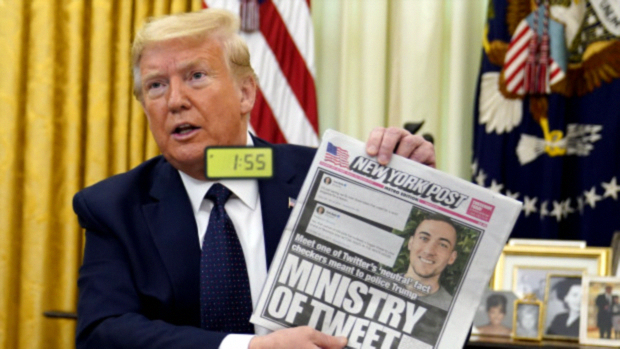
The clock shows 1:55
